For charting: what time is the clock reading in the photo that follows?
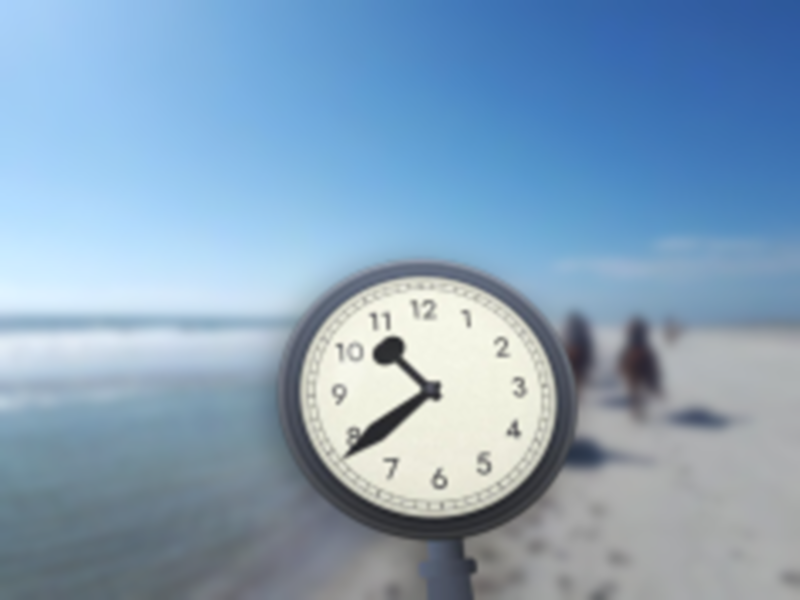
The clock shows 10:39
